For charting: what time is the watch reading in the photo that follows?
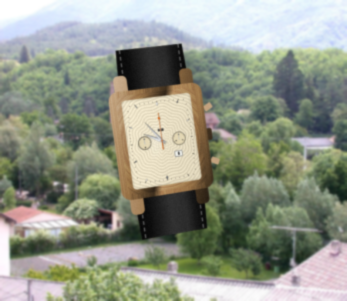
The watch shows 9:54
